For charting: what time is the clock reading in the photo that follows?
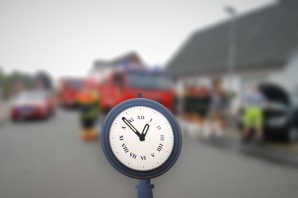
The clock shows 12:53
